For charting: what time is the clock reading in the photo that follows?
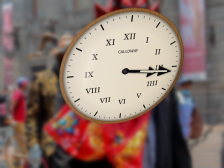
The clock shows 3:16
